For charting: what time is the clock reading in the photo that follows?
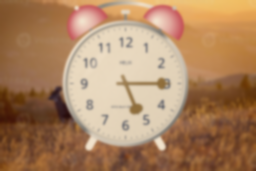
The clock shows 5:15
